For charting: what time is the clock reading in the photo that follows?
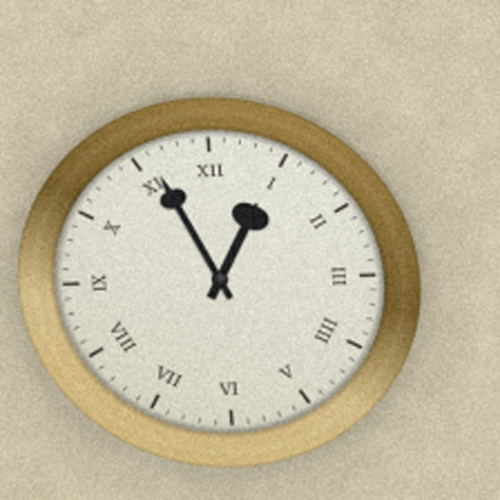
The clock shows 12:56
